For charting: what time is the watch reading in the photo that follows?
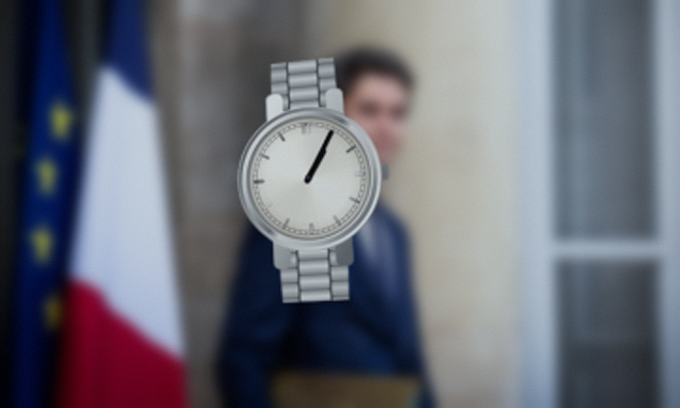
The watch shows 1:05
